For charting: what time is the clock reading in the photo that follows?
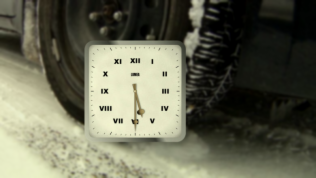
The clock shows 5:30
